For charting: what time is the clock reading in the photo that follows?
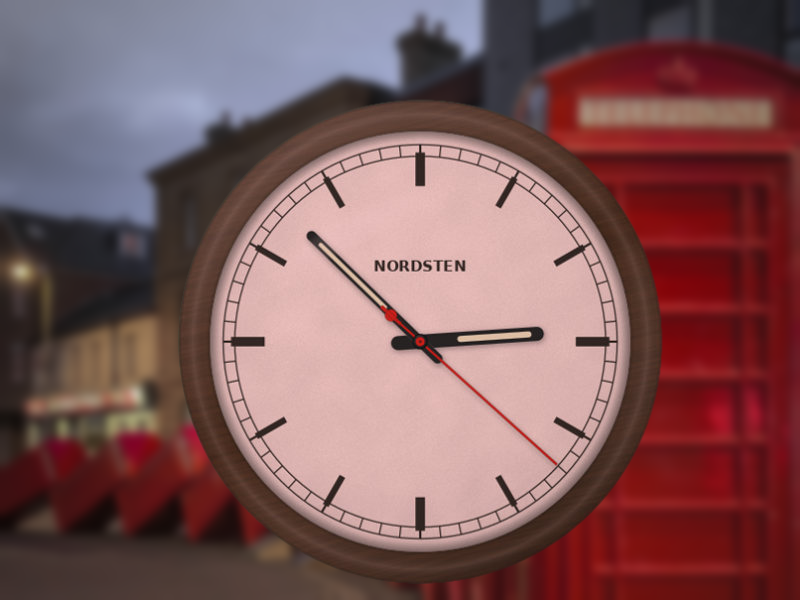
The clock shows 2:52:22
